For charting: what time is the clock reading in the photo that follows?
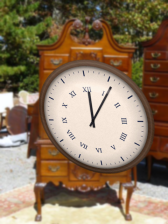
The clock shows 12:06
